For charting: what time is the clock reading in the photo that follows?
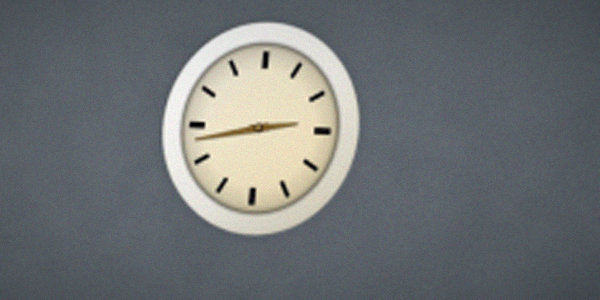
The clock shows 2:43
